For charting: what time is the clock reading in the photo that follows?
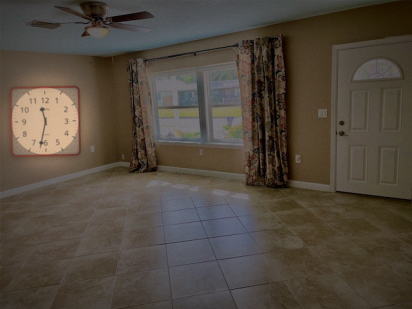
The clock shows 11:32
